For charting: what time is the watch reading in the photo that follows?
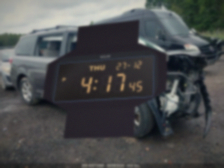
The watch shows 4:17
